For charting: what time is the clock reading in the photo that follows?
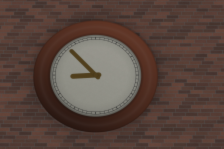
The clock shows 8:53
